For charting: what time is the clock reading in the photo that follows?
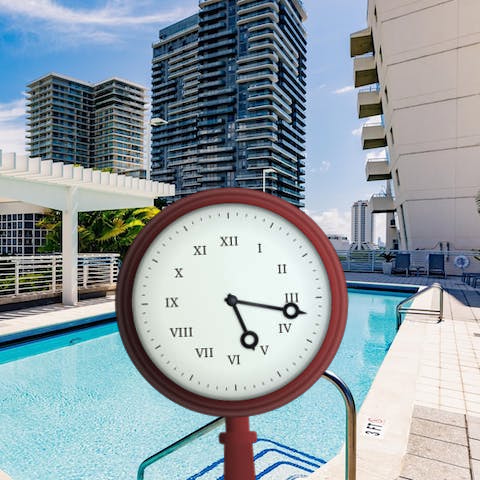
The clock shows 5:17
